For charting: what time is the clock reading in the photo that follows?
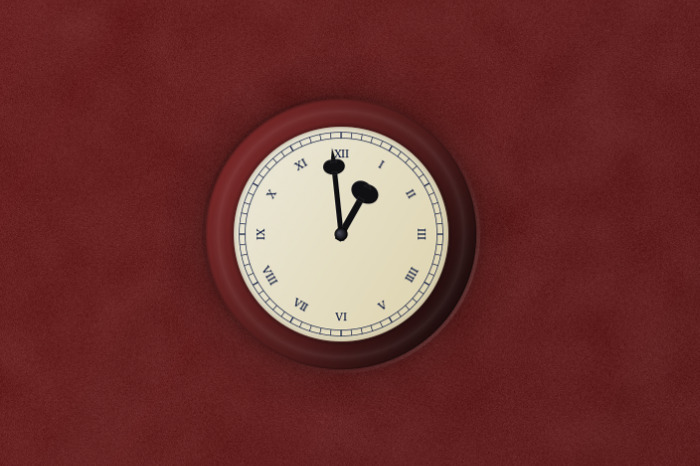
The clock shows 12:59
